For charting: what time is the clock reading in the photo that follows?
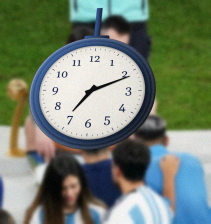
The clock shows 7:11
